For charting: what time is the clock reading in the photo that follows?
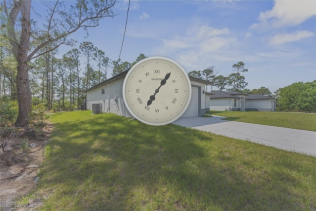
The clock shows 7:06
